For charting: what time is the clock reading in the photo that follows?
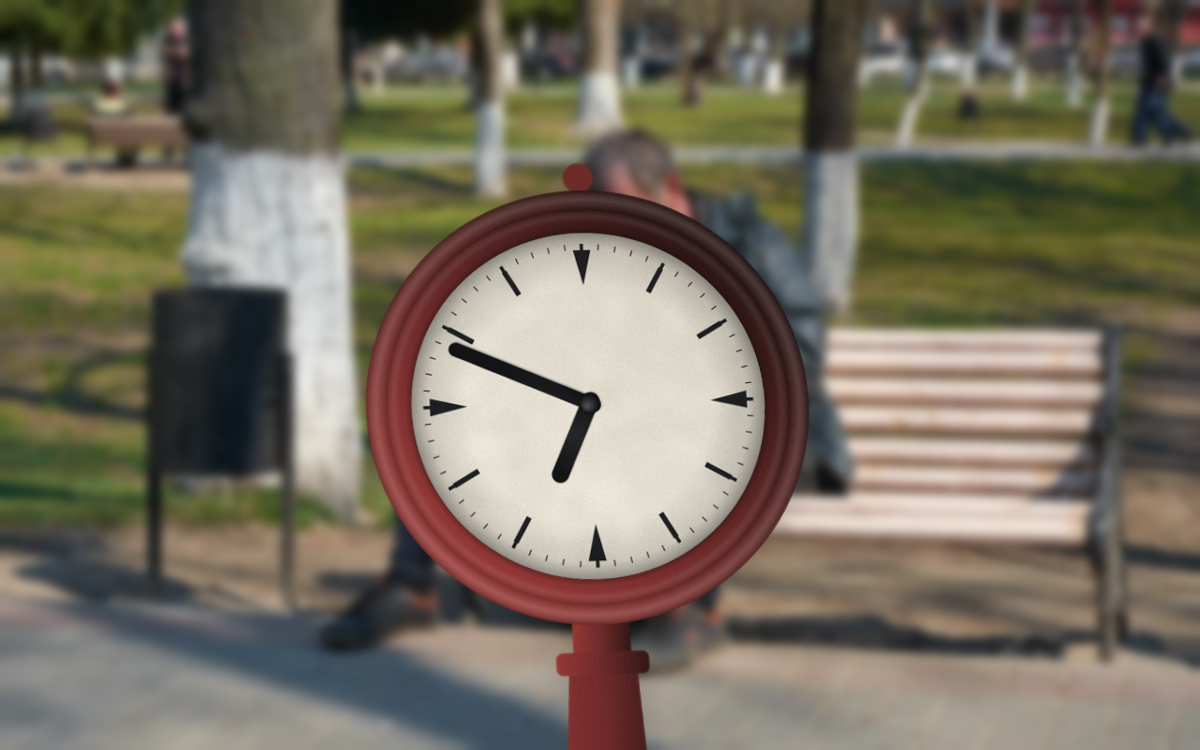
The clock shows 6:49
